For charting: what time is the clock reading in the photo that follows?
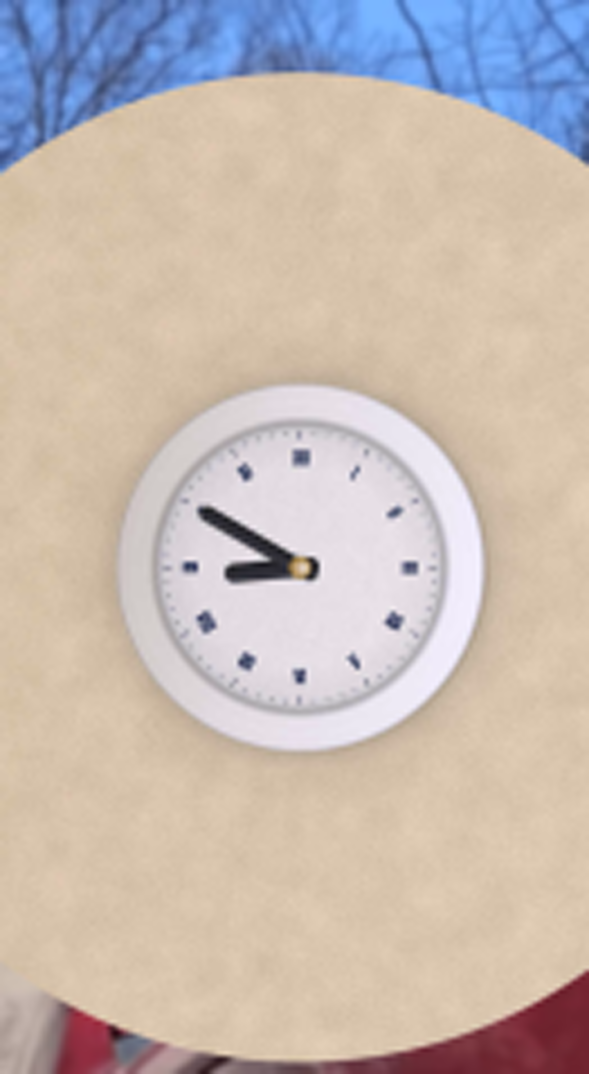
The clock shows 8:50
